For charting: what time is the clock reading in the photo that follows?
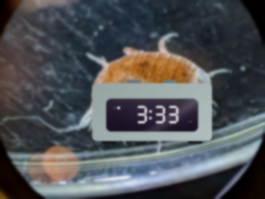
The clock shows 3:33
